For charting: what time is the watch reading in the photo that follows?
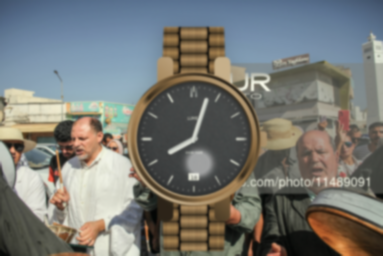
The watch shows 8:03
